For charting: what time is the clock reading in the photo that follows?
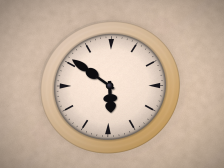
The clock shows 5:51
